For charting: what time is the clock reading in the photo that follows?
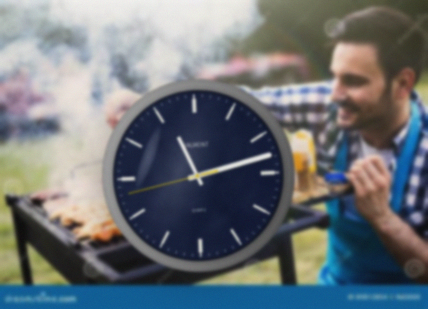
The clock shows 11:12:43
